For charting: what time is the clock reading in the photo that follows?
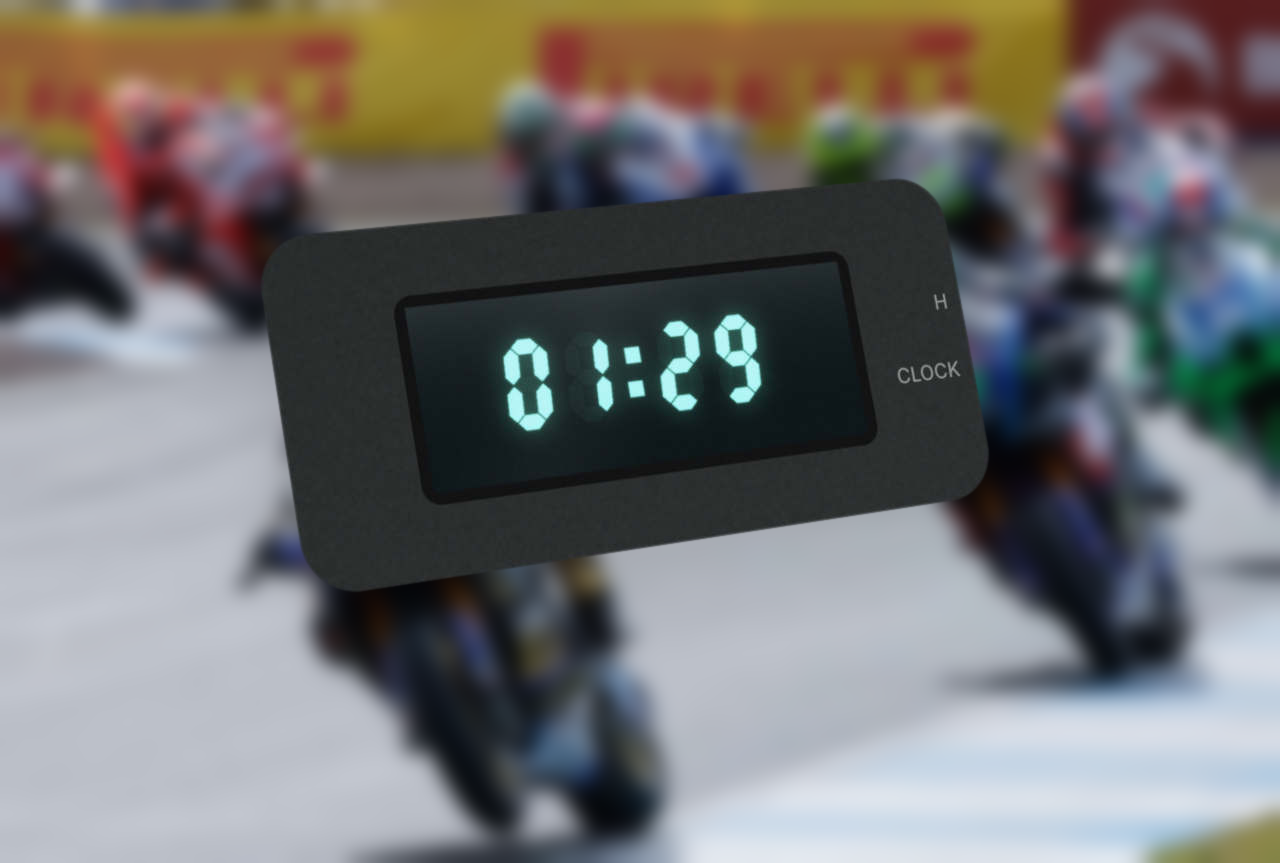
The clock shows 1:29
